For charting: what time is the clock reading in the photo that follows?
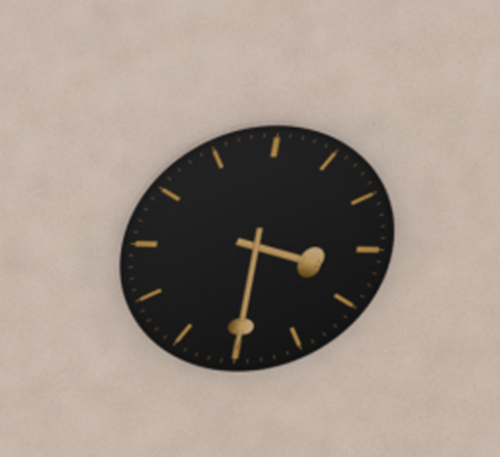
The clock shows 3:30
